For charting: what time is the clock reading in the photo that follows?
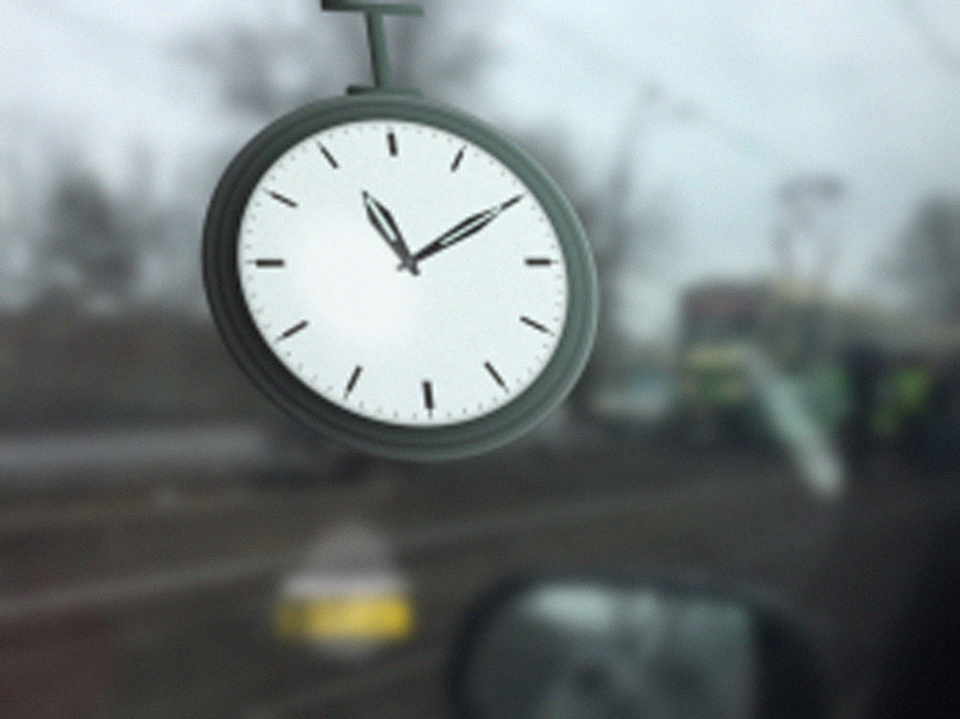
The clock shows 11:10
